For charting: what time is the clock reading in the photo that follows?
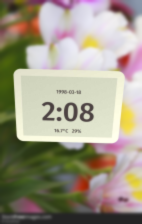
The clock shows 2:08
